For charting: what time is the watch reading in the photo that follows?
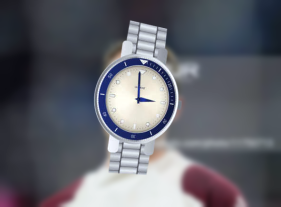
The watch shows 2:59
